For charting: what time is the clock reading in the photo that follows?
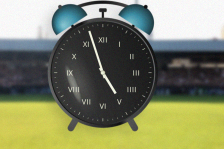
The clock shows 4:57
